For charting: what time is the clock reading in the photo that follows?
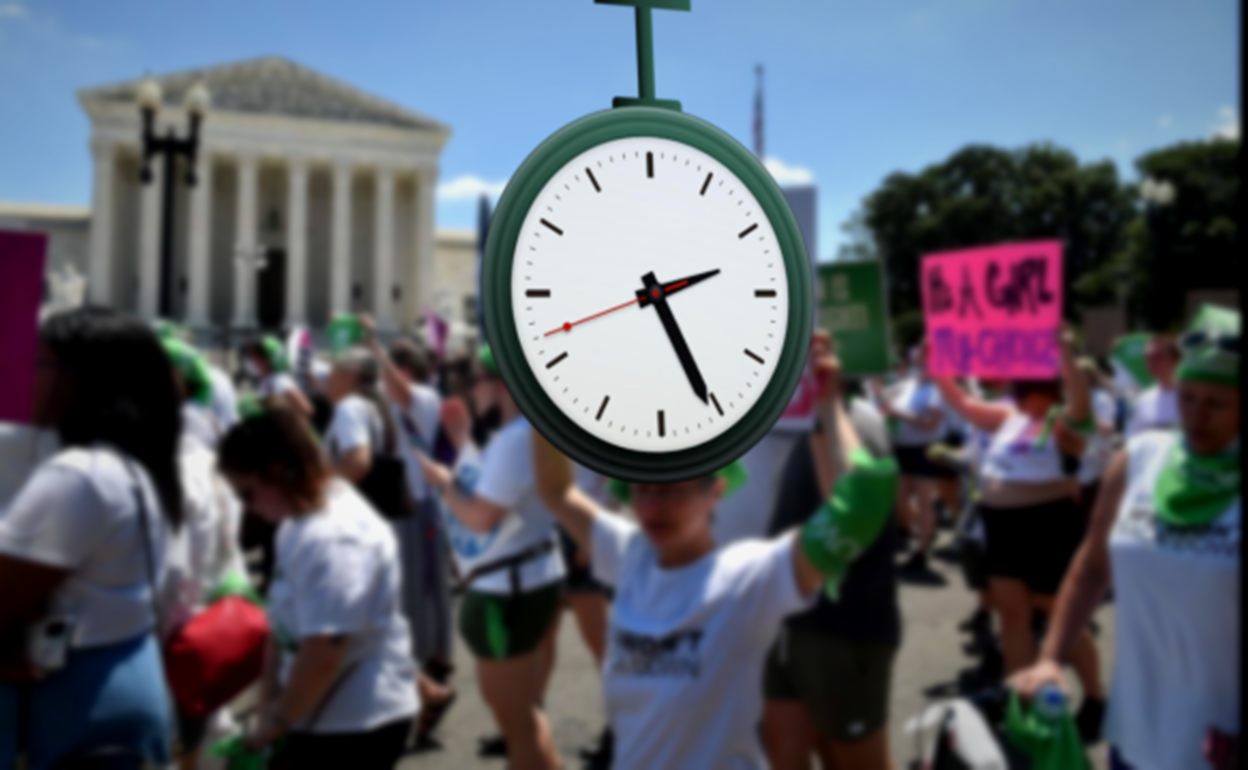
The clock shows 2:25:42
